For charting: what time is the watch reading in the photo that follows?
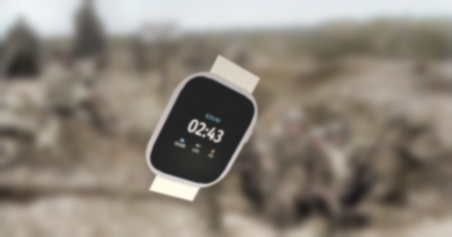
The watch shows 2:43
